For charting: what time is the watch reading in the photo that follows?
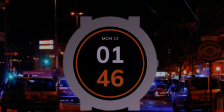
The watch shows 1:46
